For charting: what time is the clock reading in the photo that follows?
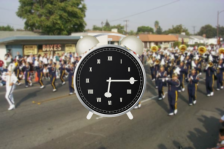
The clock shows 6:15
